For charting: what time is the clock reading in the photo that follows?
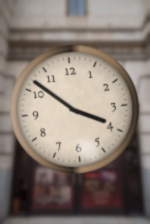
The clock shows 3:52
